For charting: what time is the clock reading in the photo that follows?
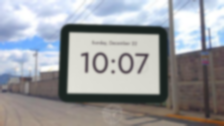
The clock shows 10:07
